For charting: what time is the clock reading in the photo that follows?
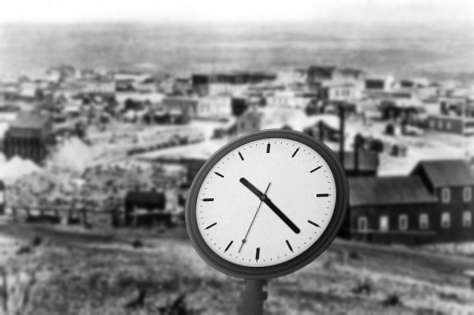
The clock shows 10:22:33
